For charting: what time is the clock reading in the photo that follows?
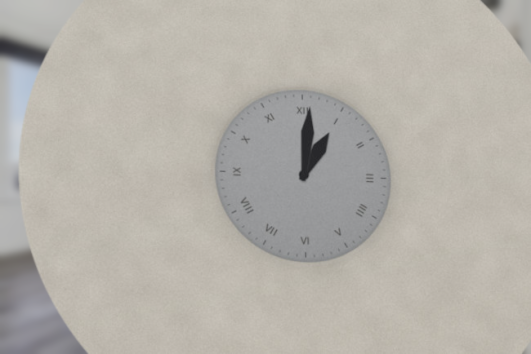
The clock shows 1:01
